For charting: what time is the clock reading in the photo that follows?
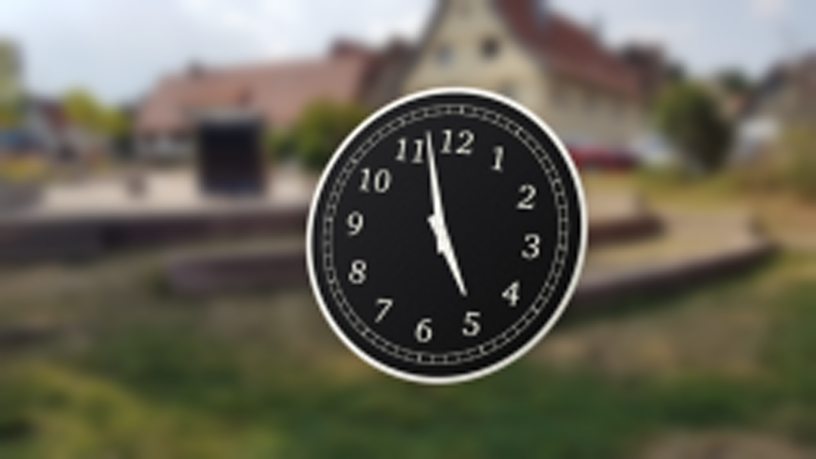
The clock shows 4:57
